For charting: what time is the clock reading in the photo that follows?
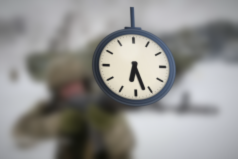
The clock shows 6:27
